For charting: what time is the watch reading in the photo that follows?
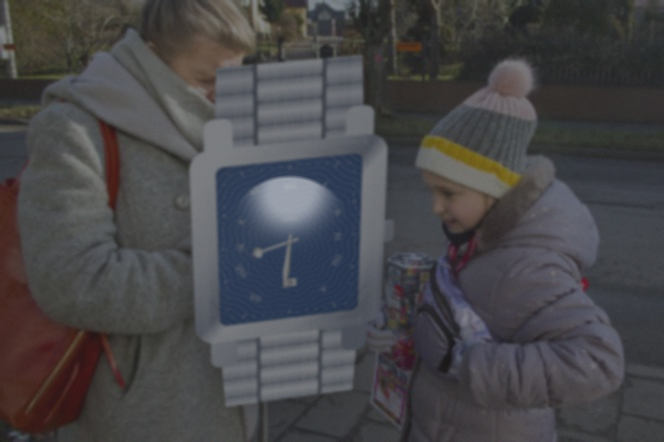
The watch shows 8:31
